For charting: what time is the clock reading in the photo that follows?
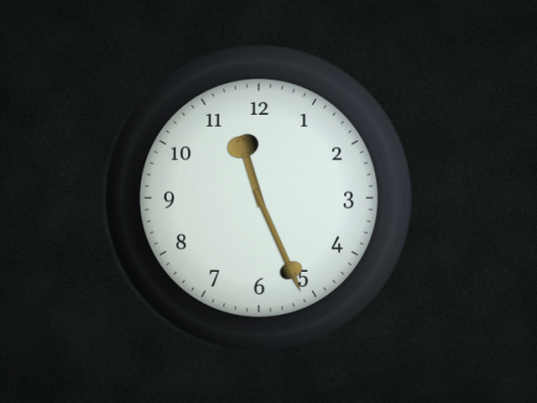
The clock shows 11:26
